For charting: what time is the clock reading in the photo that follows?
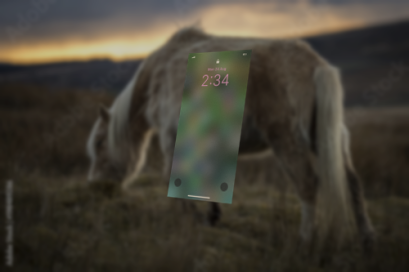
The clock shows 2:34
